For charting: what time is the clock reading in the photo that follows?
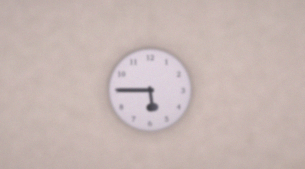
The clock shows 5:45
